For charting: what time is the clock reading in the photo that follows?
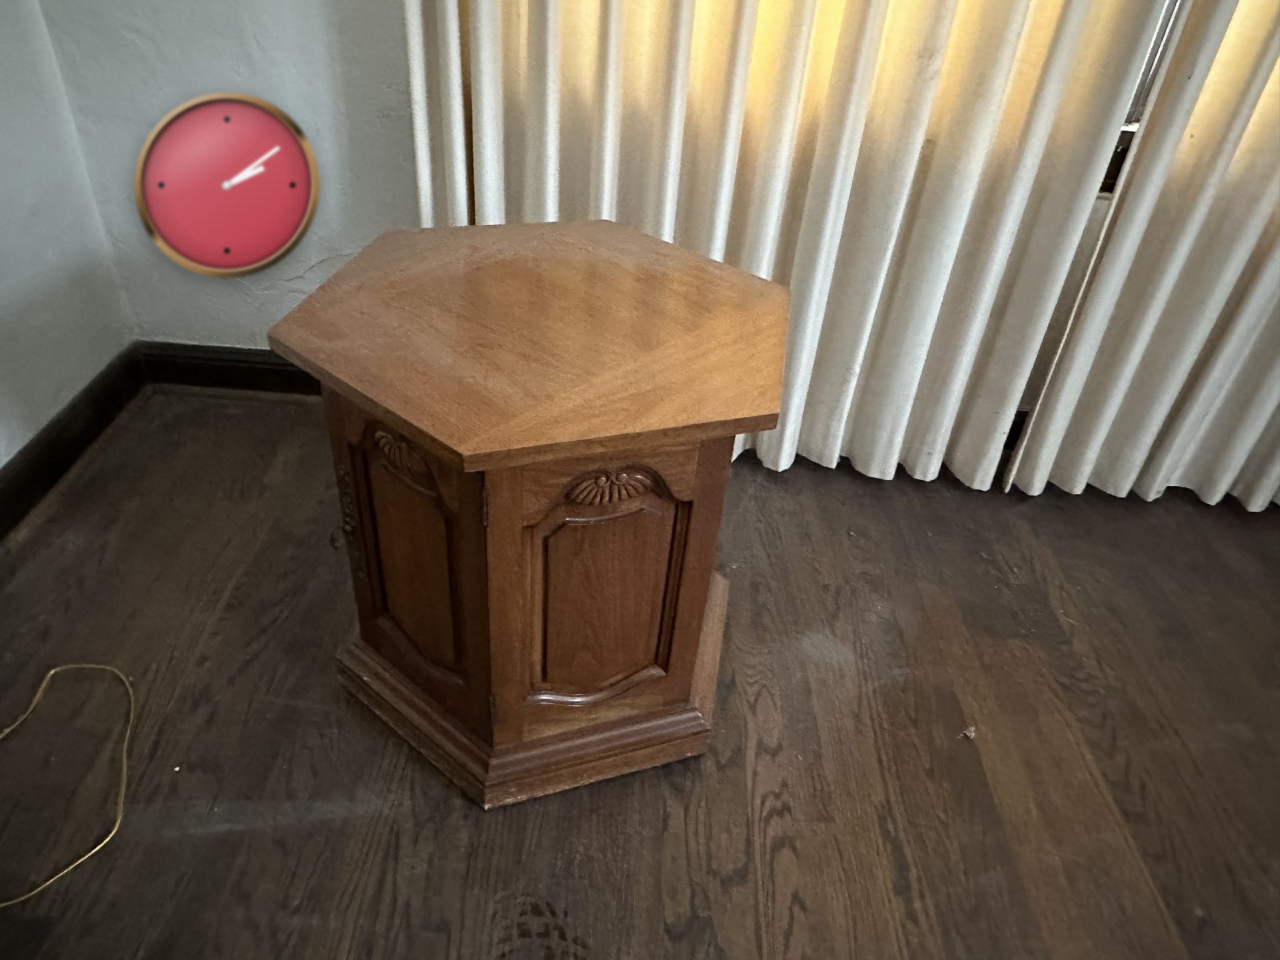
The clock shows 2:09
